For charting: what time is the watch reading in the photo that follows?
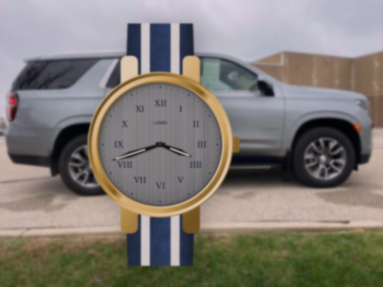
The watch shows 3:42
